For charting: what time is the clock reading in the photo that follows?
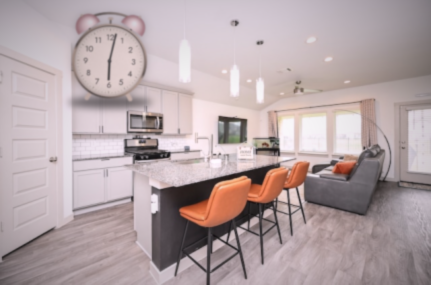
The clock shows 6:02
